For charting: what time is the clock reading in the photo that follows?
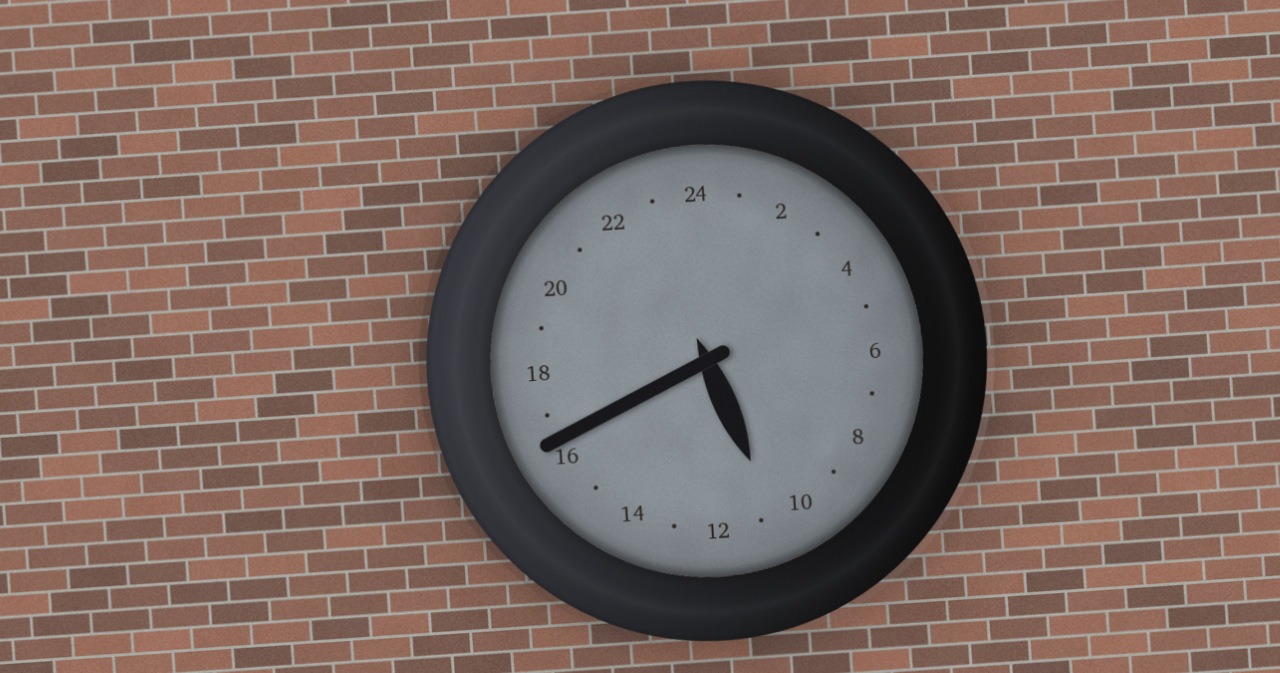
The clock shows 10:41
